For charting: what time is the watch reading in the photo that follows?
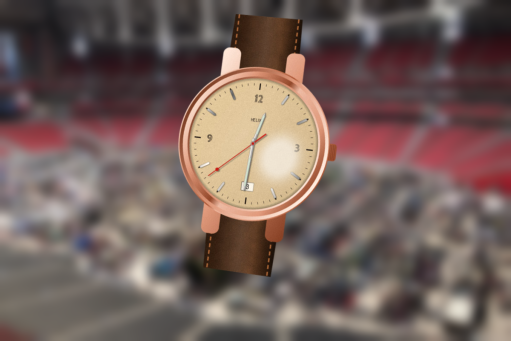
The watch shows 12:30:38
